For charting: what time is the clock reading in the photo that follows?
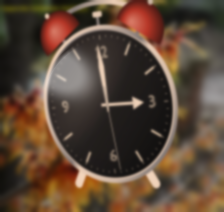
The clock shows 2:59:29
